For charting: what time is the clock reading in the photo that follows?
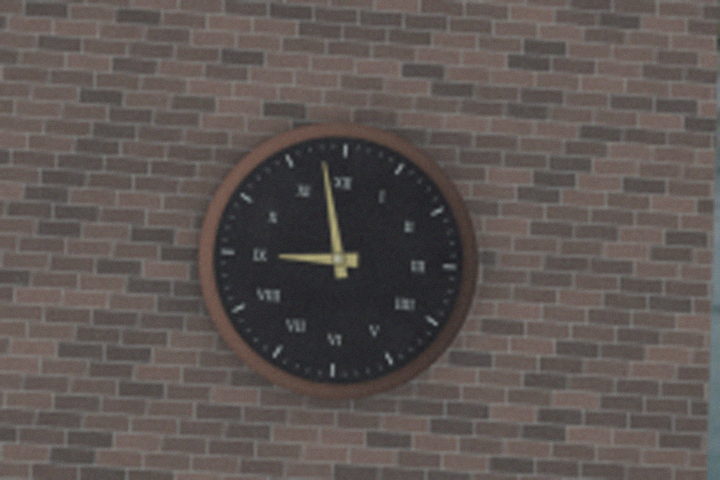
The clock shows 8:58
